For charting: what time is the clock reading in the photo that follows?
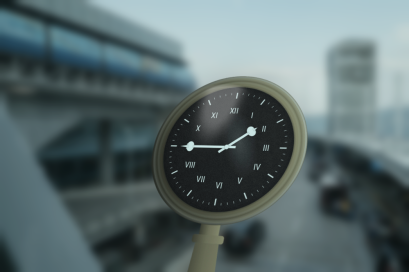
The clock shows 1:45
